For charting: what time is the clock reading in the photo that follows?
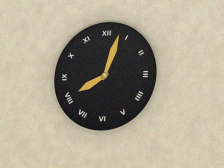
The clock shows 8:03
